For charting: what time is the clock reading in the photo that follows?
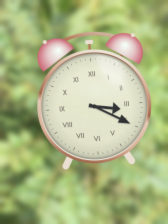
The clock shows 3:20
